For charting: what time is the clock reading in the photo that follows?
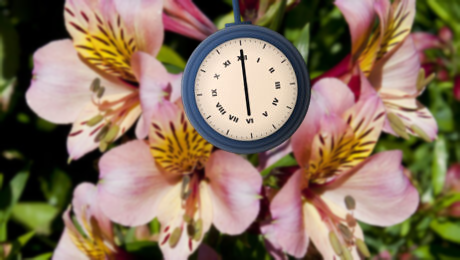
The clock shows 6:00
